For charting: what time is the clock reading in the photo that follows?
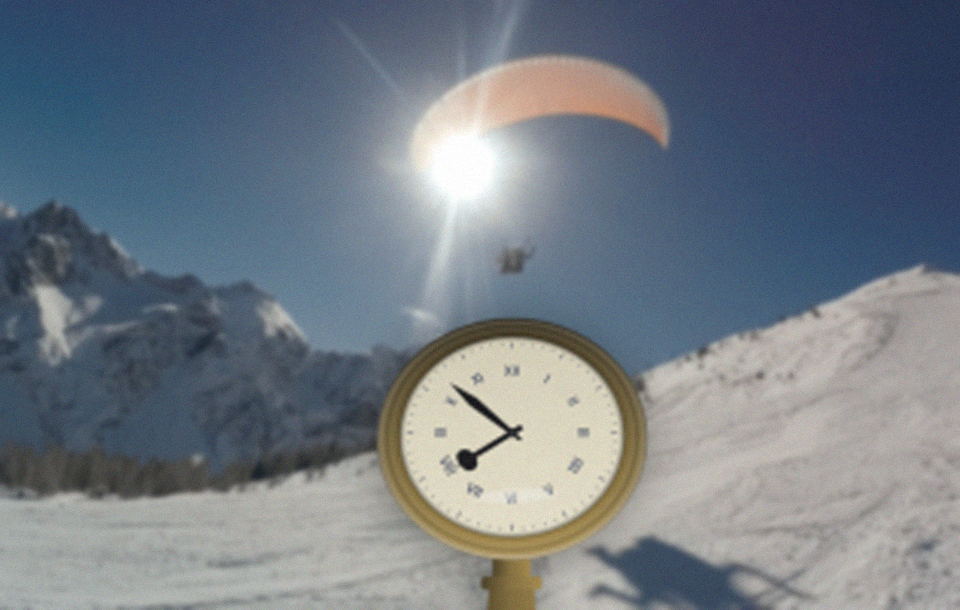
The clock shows 7:52
